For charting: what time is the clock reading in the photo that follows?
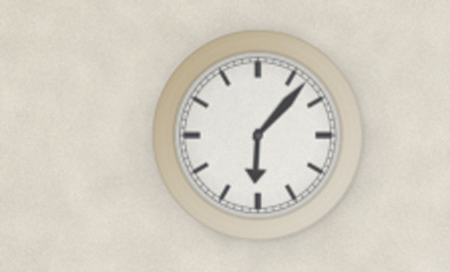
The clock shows 6:07
